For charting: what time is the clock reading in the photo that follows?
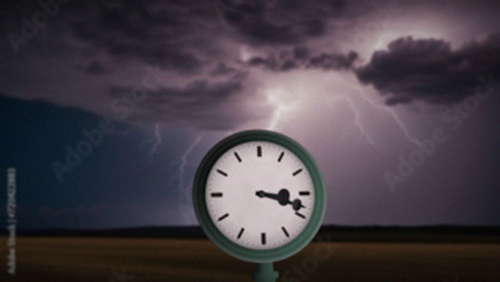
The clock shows 3:18
